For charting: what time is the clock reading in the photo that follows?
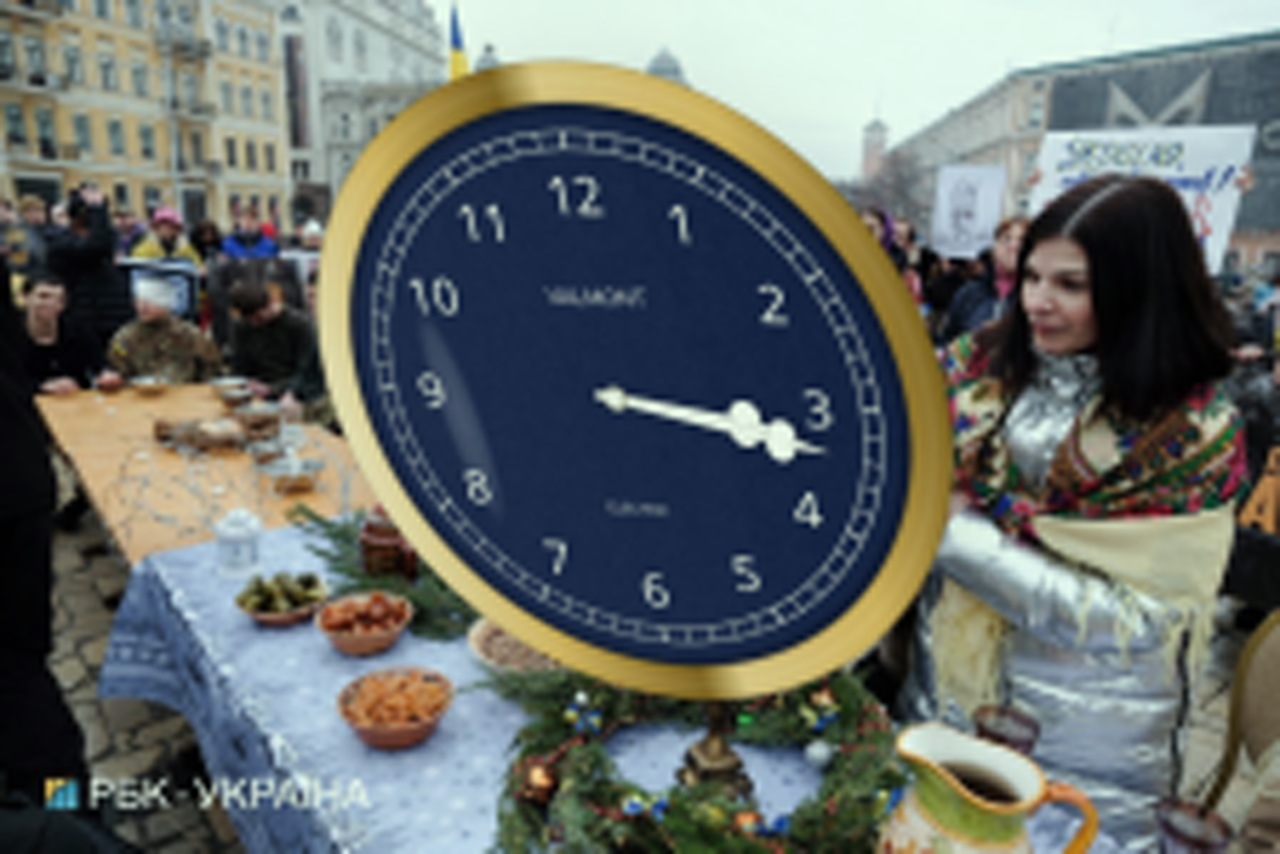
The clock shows 3:17
